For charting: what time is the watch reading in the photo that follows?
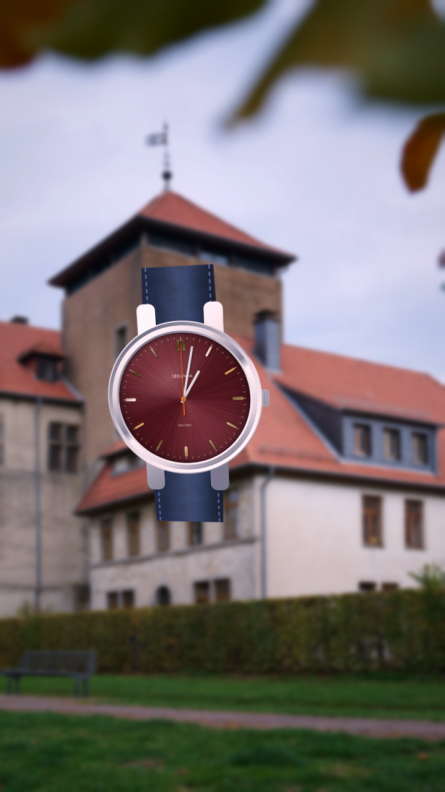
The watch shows 1:02:00
